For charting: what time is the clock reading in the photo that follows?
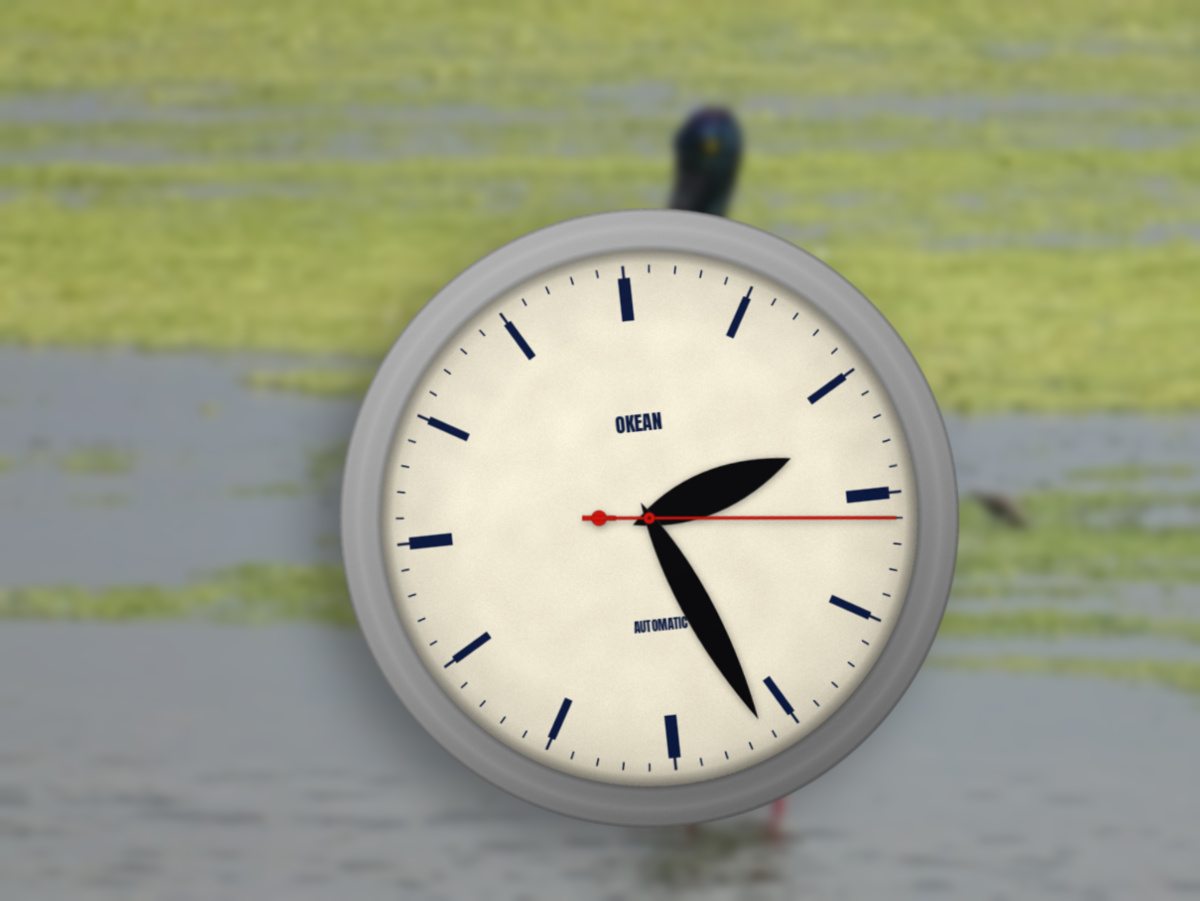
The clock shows 2:26:16
